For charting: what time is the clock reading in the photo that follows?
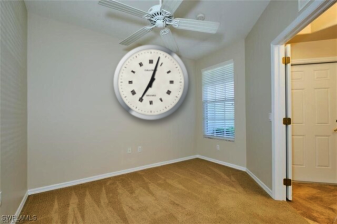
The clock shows 7:03
